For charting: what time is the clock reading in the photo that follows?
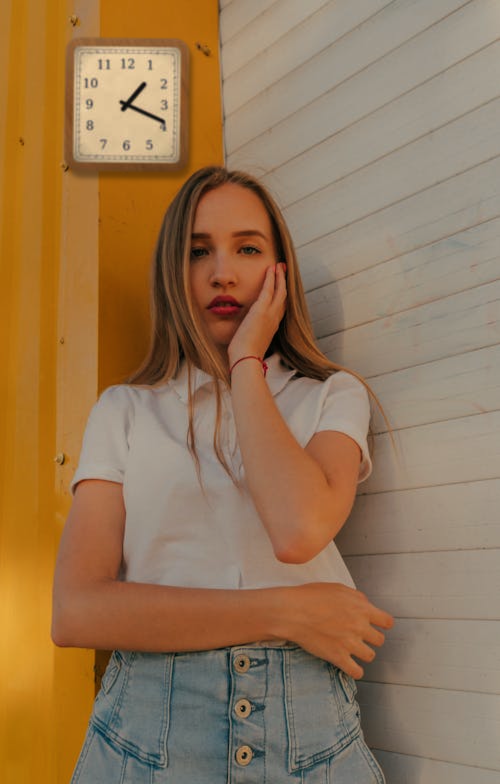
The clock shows 1:19
